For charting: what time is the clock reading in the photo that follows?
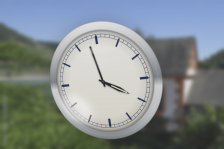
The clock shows 3:58
